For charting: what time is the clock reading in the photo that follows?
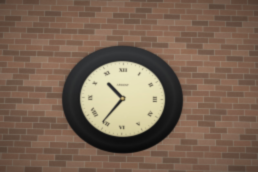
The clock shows 10:36
